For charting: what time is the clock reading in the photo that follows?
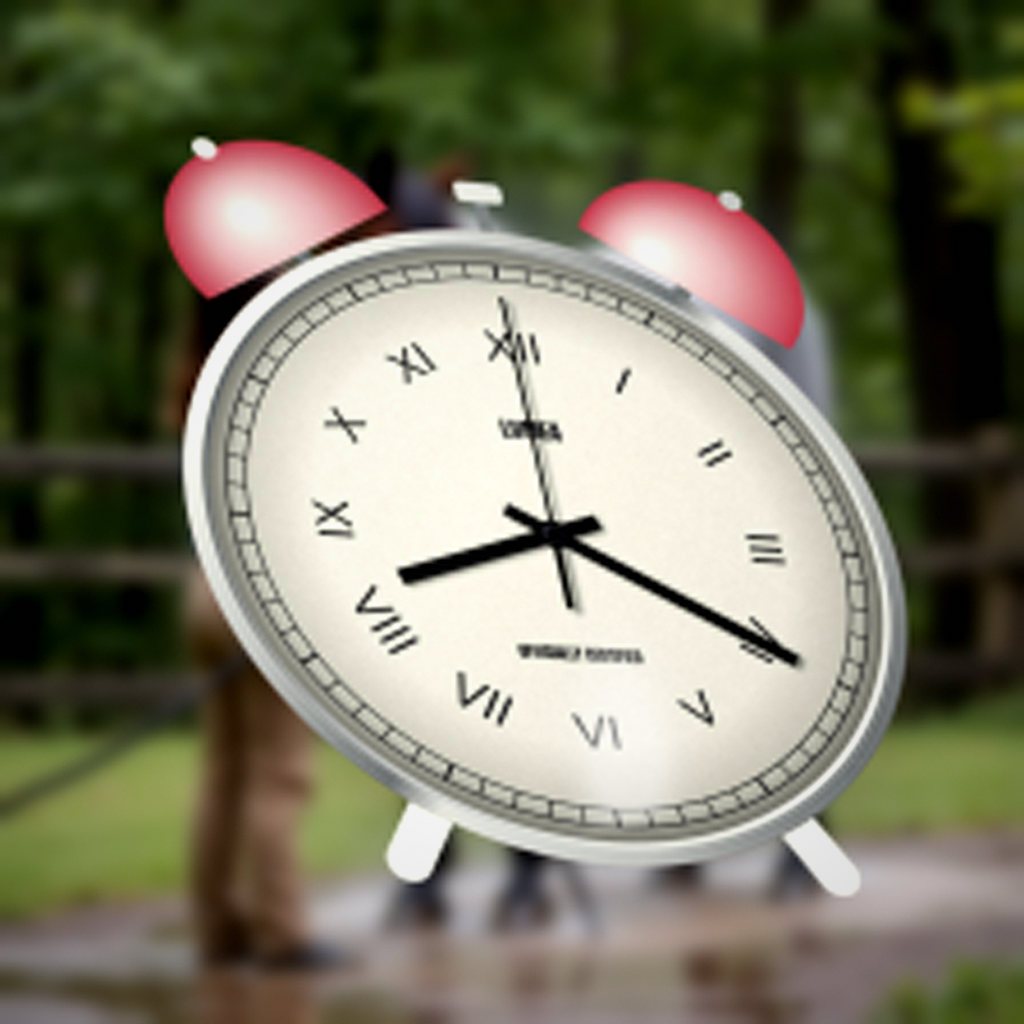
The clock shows 8:20:00
